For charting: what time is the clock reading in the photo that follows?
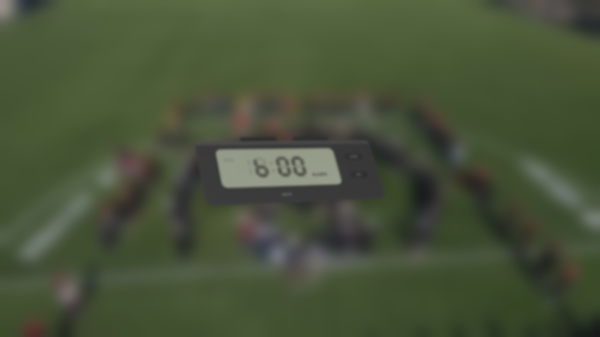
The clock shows 6:00
